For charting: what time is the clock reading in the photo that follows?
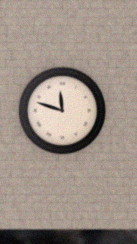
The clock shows 11:48
